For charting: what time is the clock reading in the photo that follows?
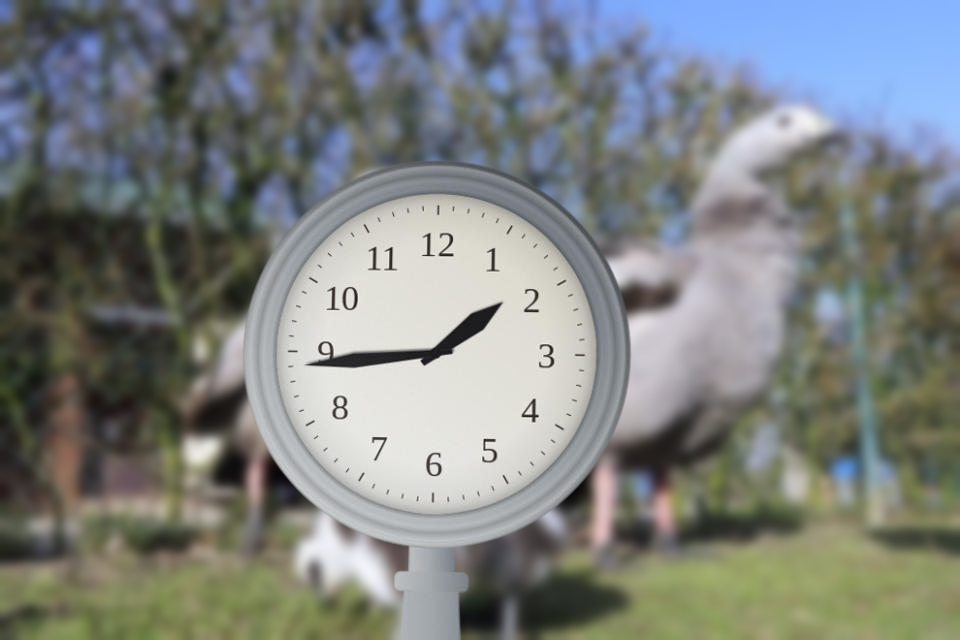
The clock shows 1:44
